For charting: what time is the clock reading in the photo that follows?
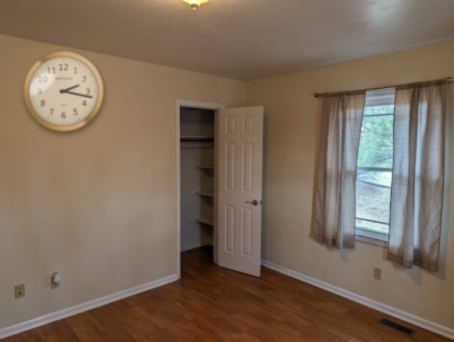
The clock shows 2:17
